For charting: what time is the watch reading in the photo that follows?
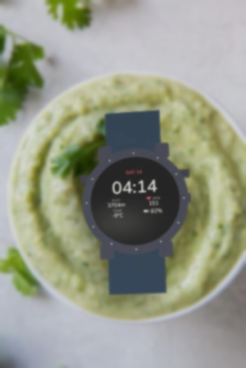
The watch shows 4:14
